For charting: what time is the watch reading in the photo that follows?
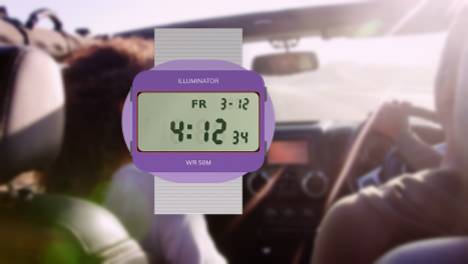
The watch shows 4:12:34
